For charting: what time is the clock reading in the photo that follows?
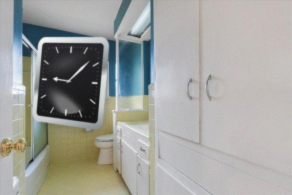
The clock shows 9:08
